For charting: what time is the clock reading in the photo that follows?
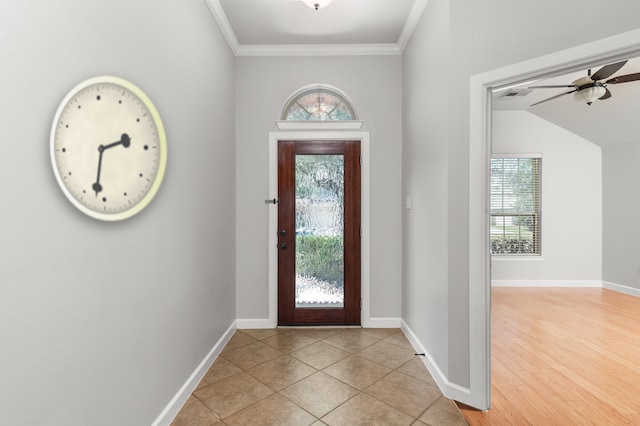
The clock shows 2:32
